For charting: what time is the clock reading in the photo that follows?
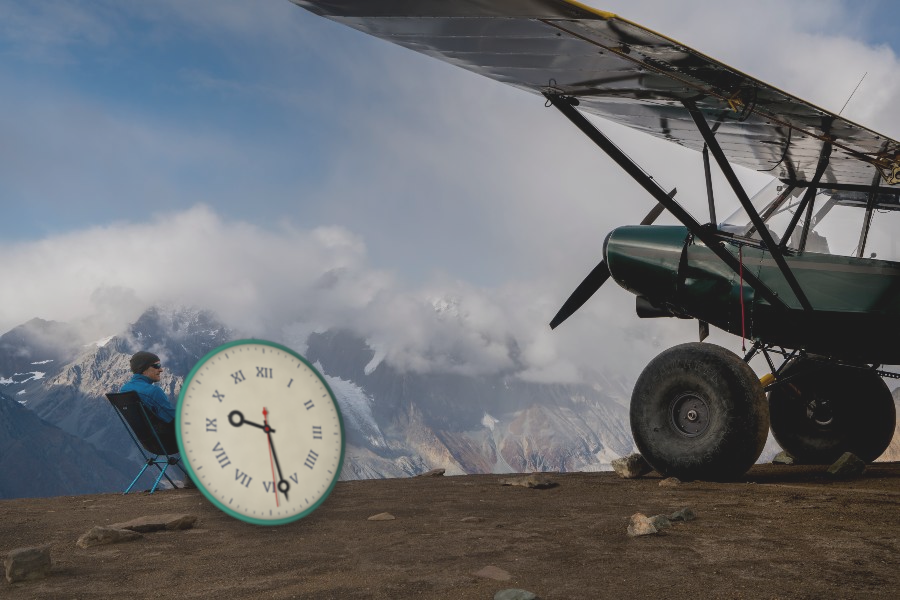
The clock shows 9:27:29
